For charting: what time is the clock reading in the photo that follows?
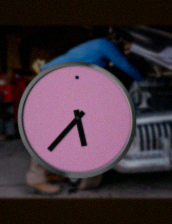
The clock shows 5:37
